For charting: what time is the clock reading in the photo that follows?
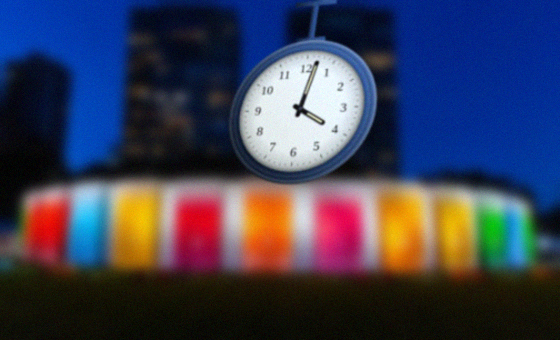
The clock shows 4:02
